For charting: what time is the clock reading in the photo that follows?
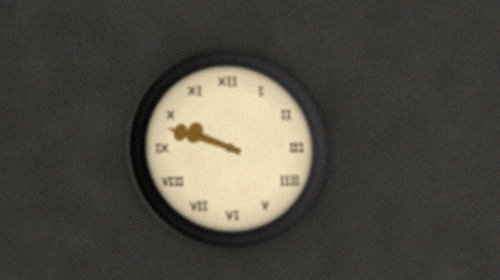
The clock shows 9:48
